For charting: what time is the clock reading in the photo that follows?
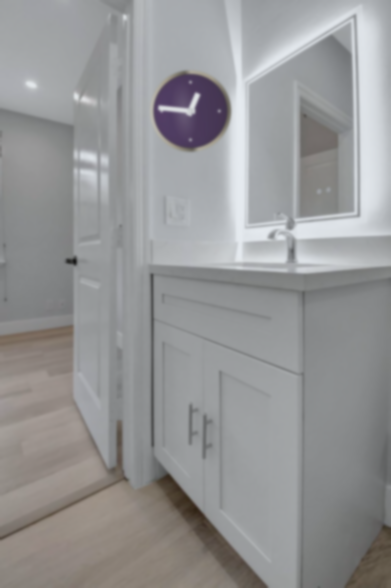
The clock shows 12:46
